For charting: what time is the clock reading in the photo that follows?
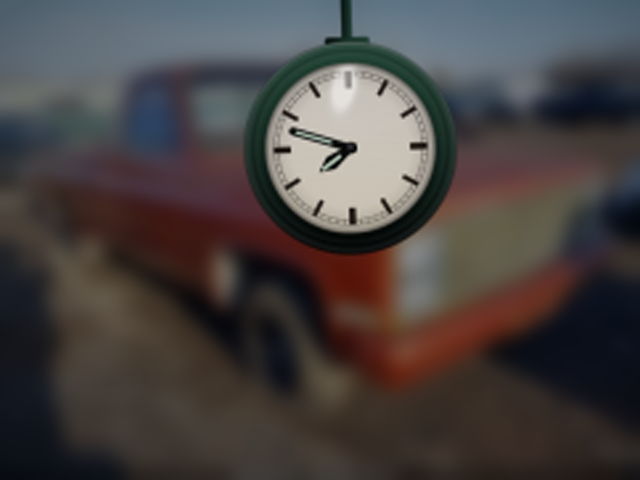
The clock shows 7:48
